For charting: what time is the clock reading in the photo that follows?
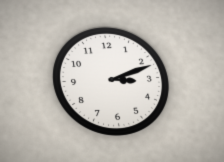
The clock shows 3:12
